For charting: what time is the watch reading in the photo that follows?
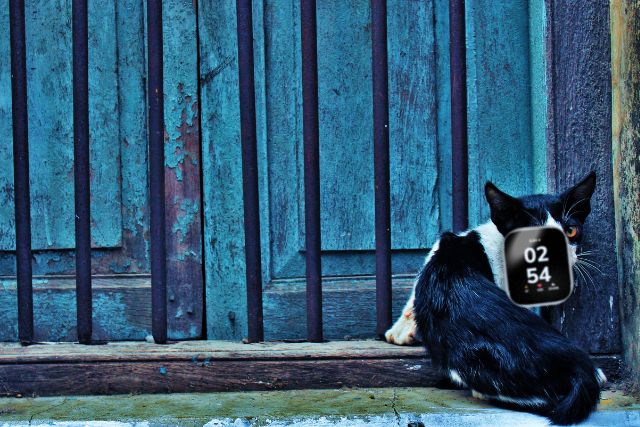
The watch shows 2:54
